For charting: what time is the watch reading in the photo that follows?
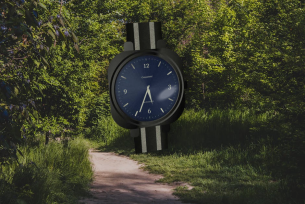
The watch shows 5:34
